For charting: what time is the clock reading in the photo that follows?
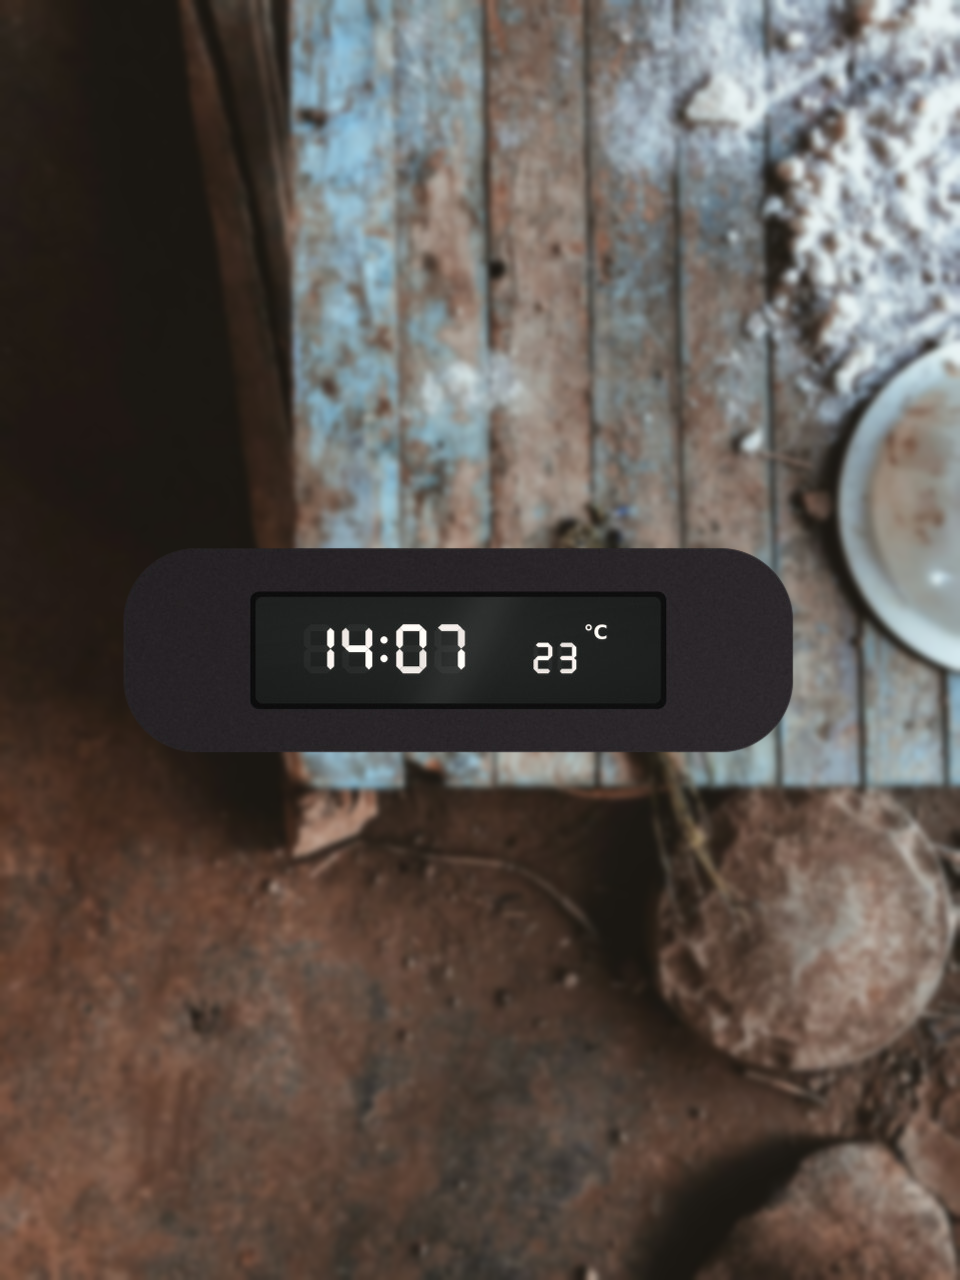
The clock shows 14:07
